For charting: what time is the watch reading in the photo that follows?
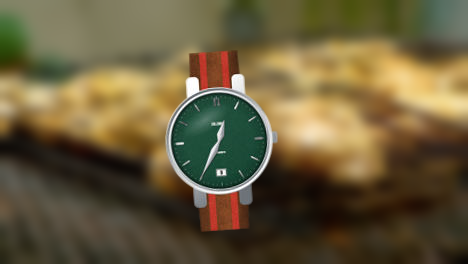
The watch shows 12:35
